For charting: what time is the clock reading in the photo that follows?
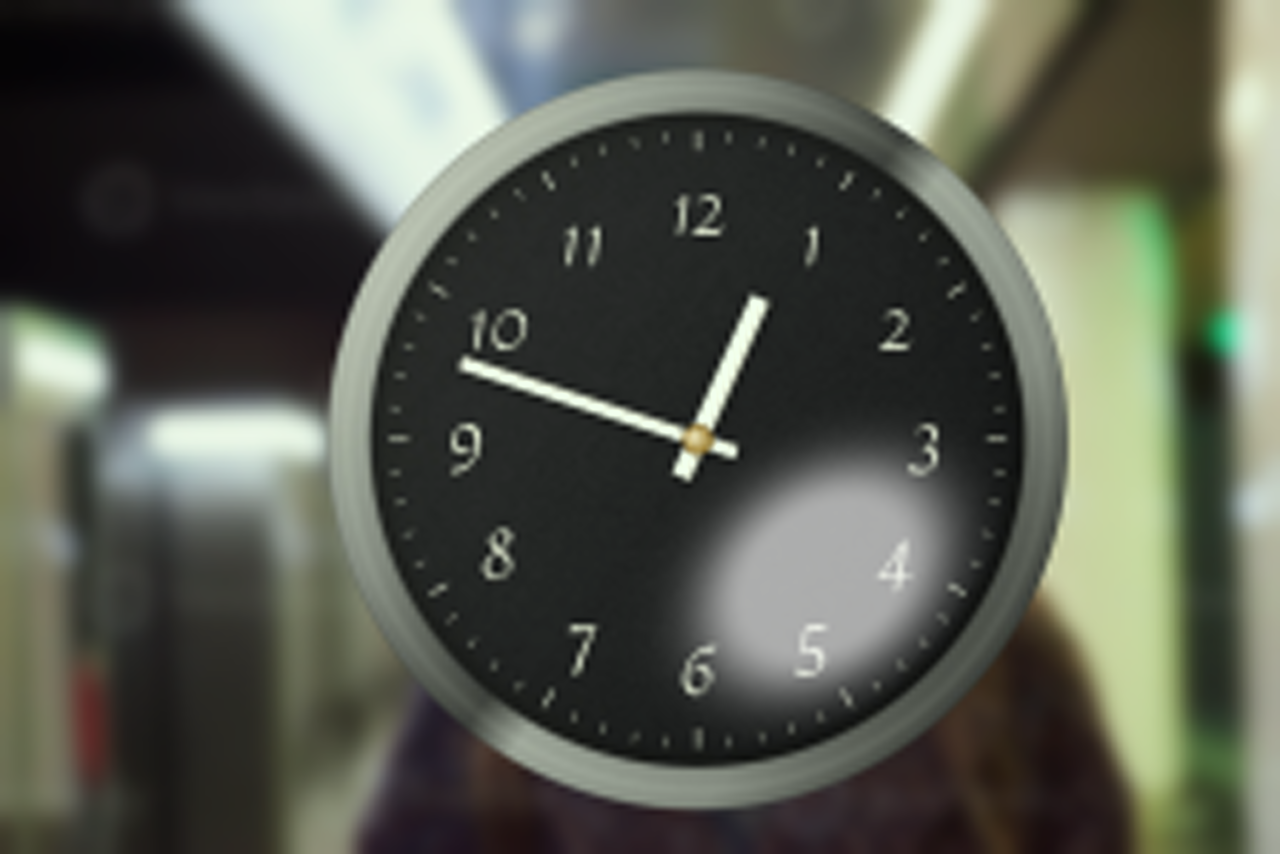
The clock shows 12:48
